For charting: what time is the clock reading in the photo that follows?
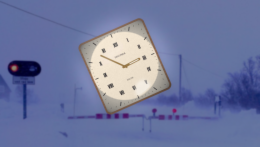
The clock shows 2:53
